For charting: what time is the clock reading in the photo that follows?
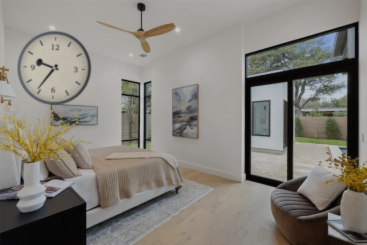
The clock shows 9:36
